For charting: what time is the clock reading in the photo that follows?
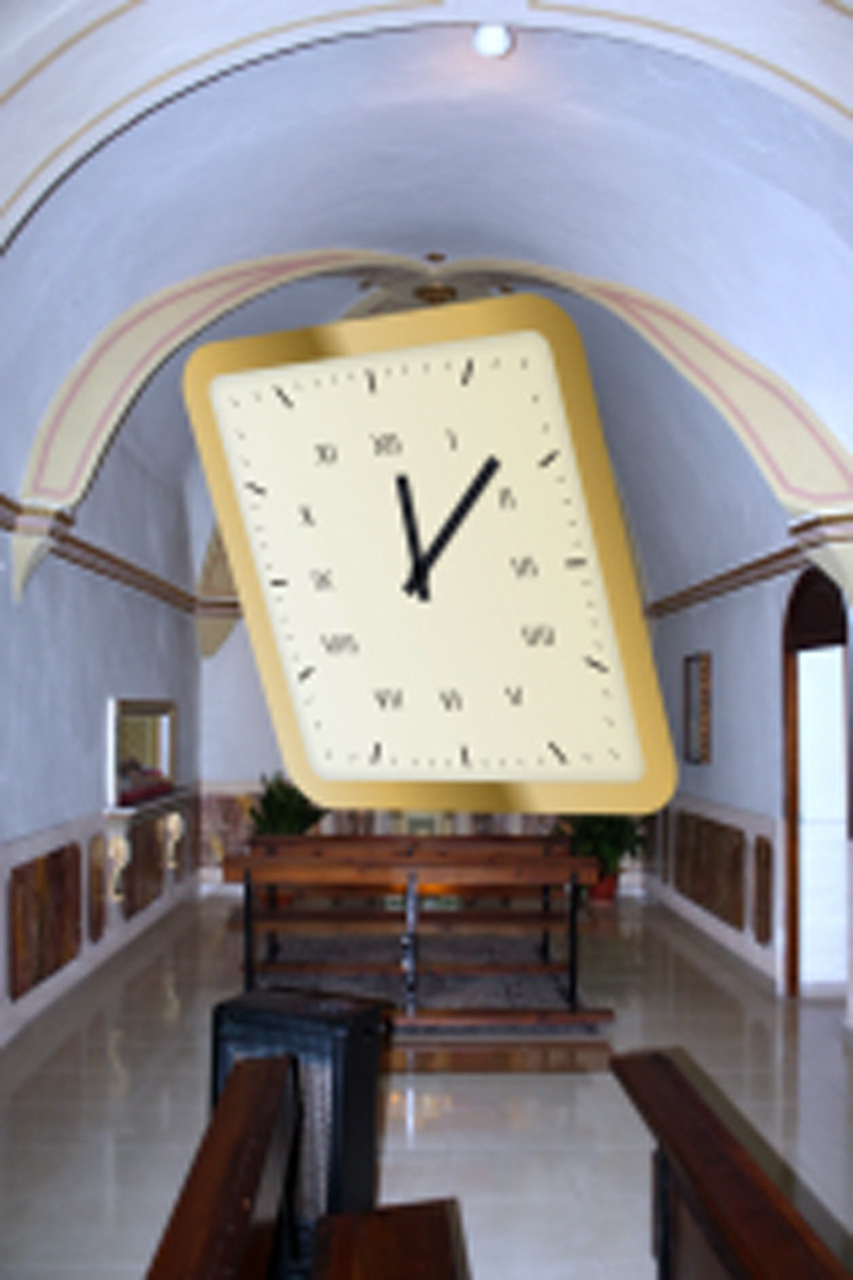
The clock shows 12:08
